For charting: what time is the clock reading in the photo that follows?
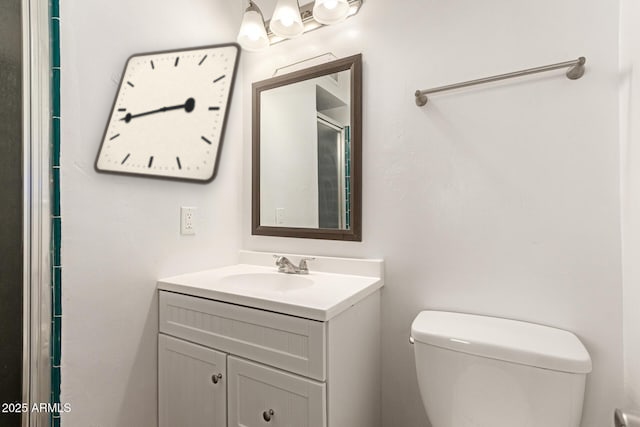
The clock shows 2:43
